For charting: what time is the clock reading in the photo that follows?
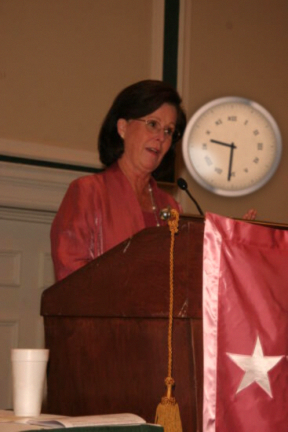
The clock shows 9:31
